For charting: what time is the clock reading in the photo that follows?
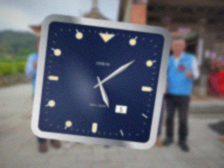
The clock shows 5:08
